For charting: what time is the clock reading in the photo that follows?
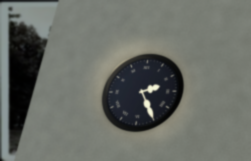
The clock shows 2:25
